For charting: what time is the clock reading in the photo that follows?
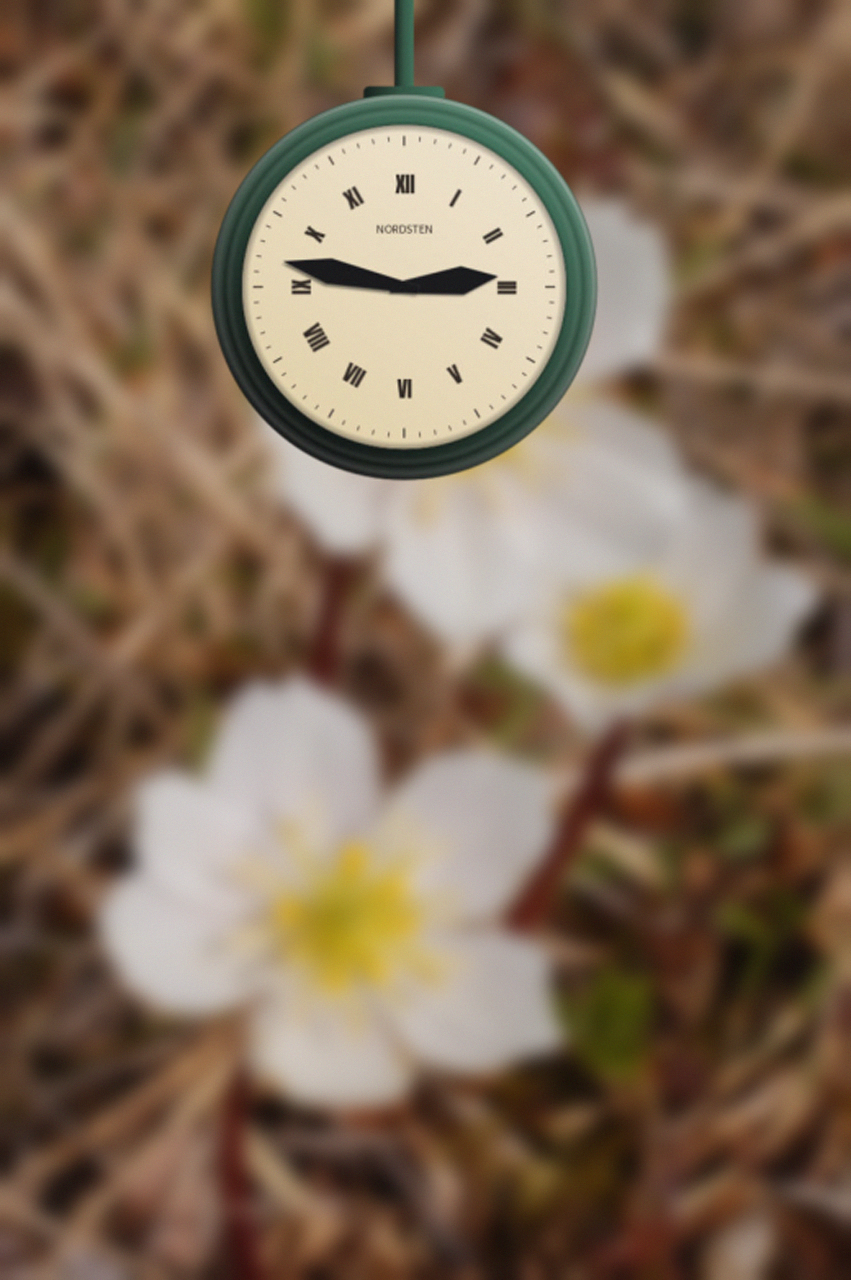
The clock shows 2:47
